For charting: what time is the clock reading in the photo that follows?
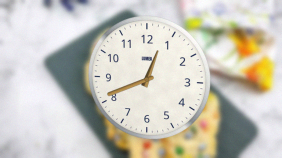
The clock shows 12:41
